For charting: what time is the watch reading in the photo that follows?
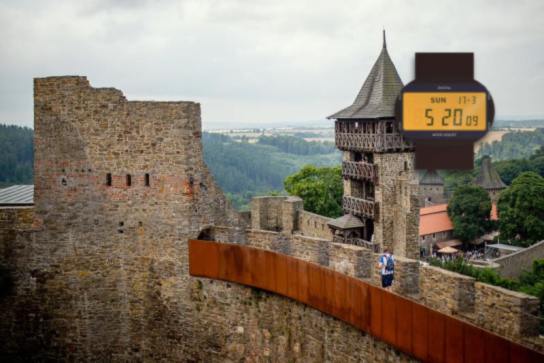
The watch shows 5:20:09
